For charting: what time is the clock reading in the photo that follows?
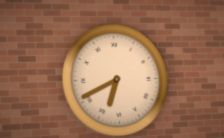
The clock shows 6:41
